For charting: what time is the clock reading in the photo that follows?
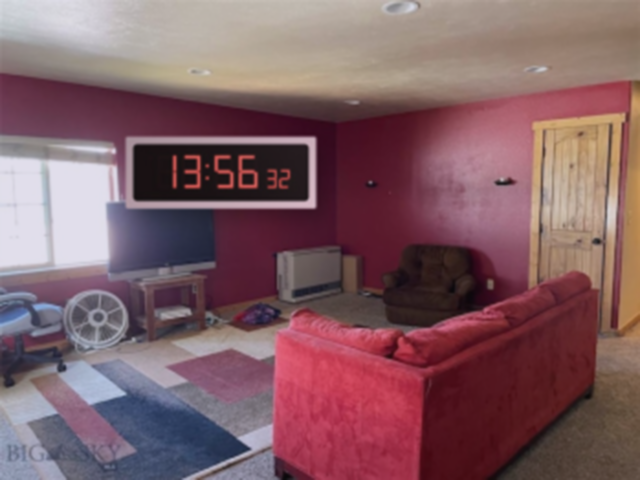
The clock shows 13:56:32
